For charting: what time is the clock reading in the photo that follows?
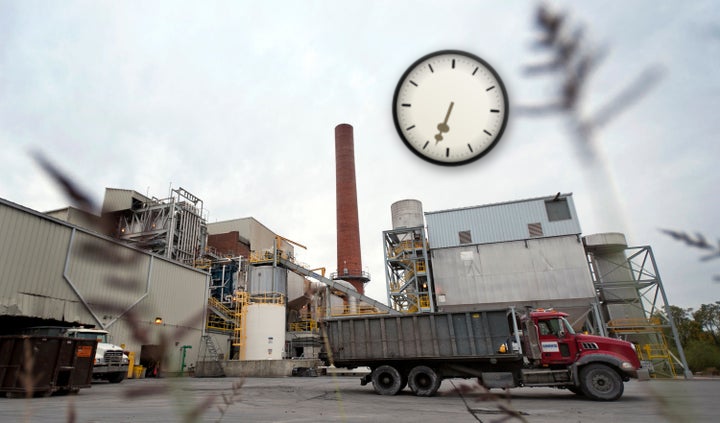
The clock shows 6:33
